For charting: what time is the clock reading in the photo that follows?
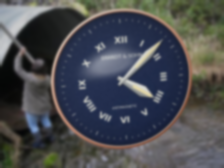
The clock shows 4:08
